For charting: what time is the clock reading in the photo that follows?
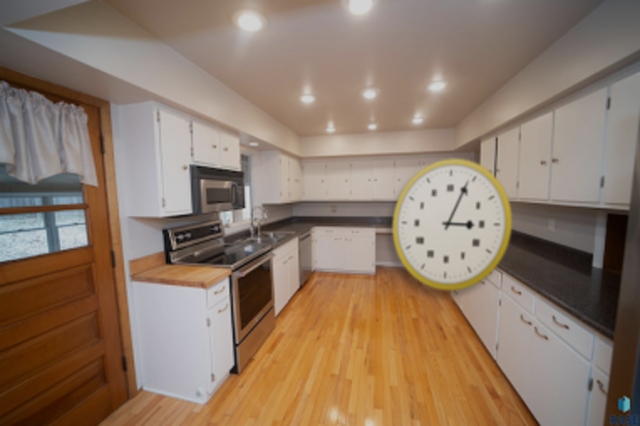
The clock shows 3:04
